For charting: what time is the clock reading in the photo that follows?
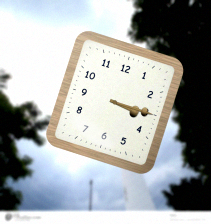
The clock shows 3:15
